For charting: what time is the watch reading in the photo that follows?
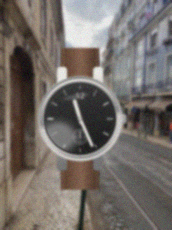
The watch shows 11:26
